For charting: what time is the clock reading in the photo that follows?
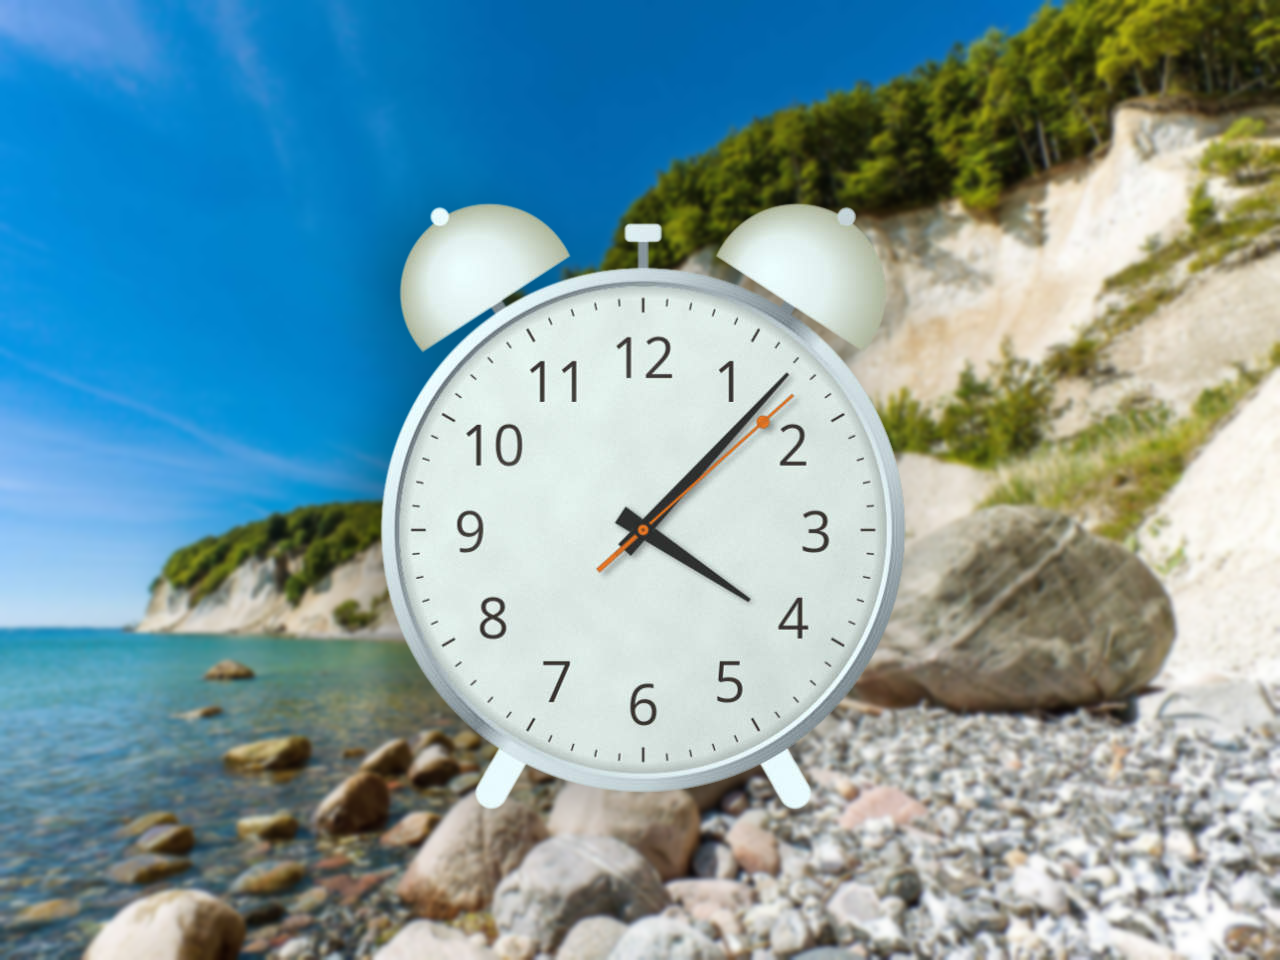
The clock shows 4:07:08
